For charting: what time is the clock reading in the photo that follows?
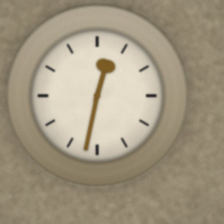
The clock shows 12:32
